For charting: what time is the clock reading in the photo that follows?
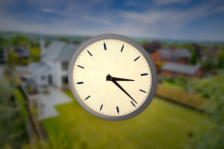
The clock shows 3:24
